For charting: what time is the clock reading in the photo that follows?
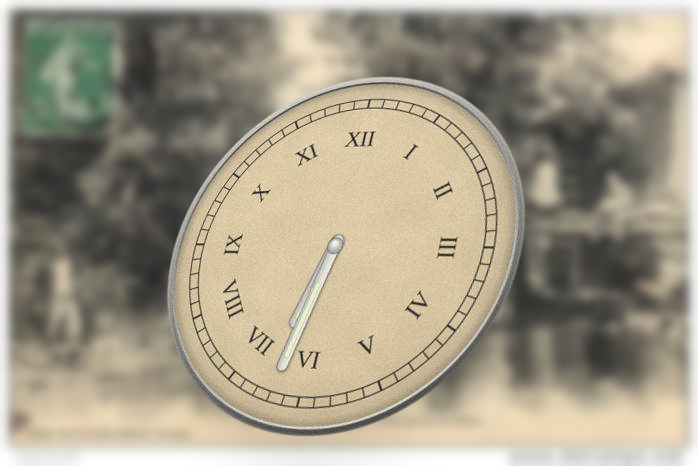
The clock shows 6:32
